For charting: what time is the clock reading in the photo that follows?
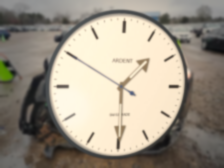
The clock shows 1:29:50
